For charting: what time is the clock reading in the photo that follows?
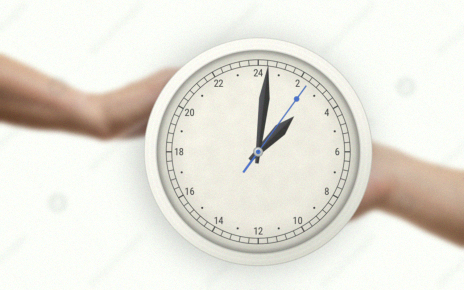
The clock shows 3:01:06
